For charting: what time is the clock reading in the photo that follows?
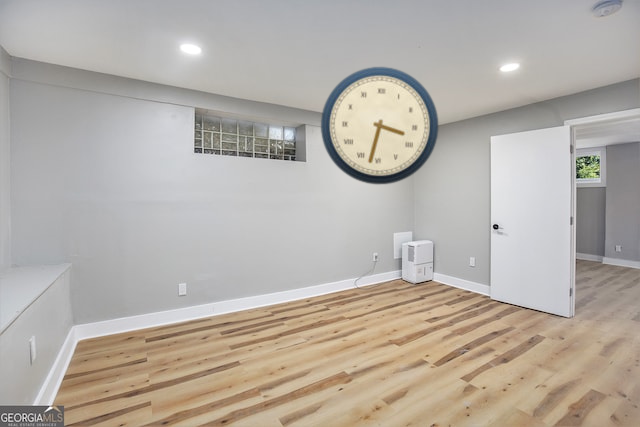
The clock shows 3:32
